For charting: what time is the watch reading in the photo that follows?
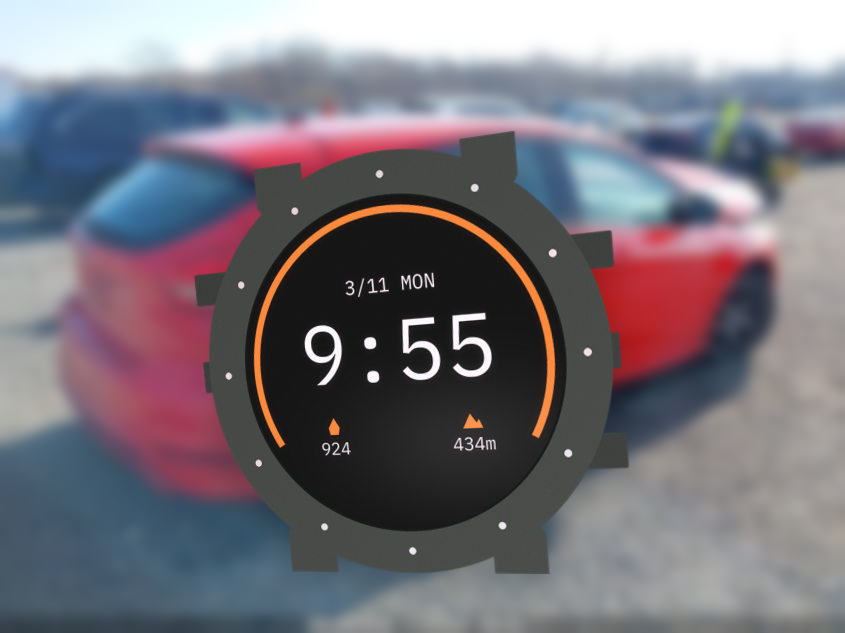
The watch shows 9:55
